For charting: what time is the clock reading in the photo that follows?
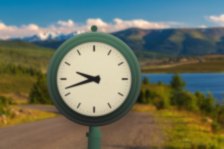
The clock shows 9:42
